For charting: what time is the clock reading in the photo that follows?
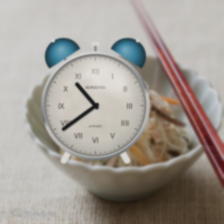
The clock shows 10:39
